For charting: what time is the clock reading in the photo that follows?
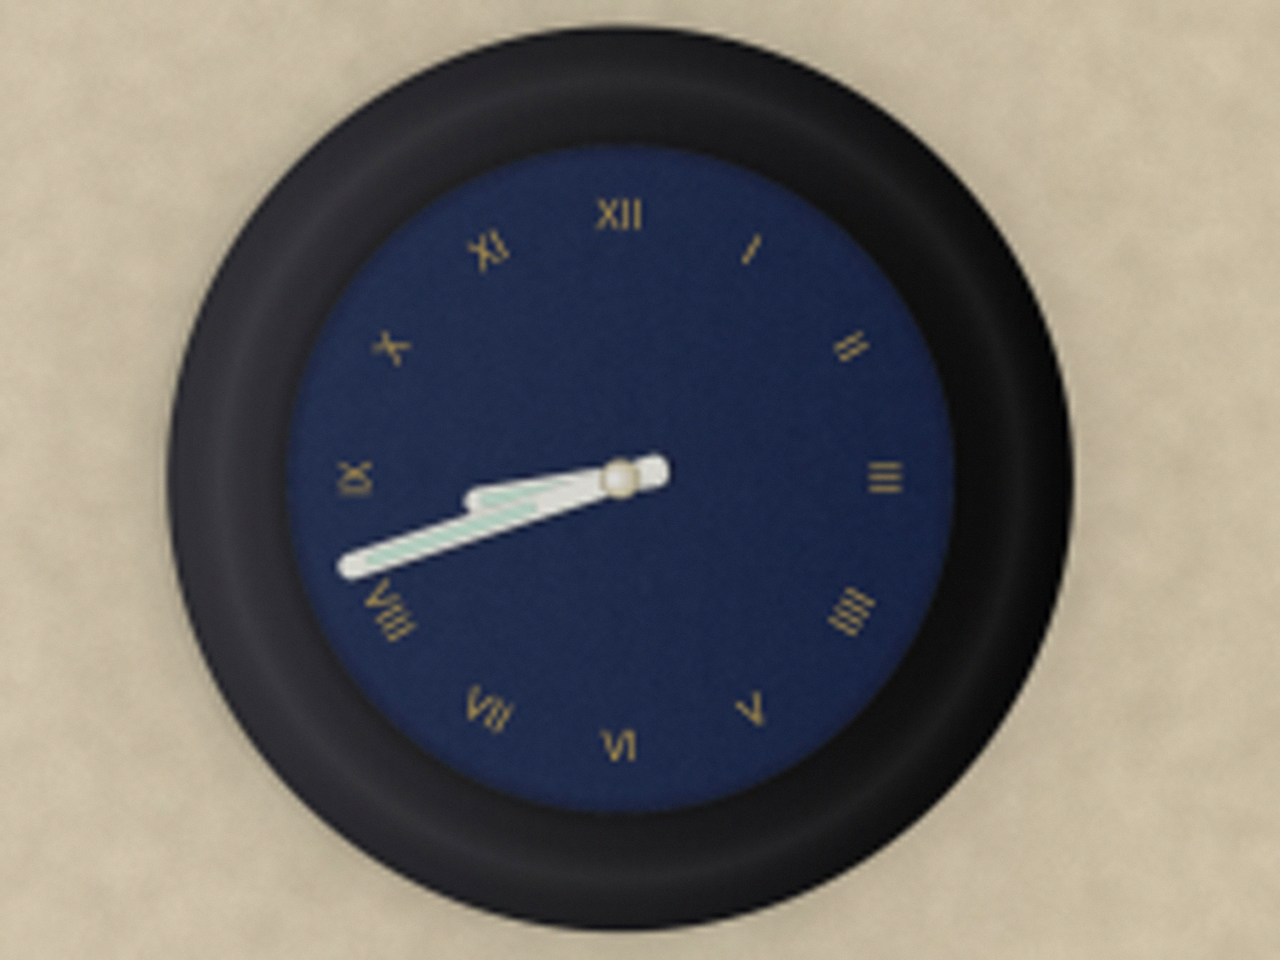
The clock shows 8:42
